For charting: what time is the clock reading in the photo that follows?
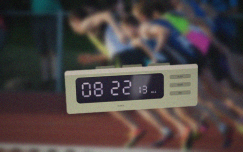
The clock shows 8:22:13
